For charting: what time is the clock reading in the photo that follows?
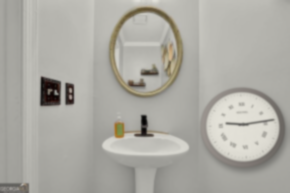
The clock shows 9:14
